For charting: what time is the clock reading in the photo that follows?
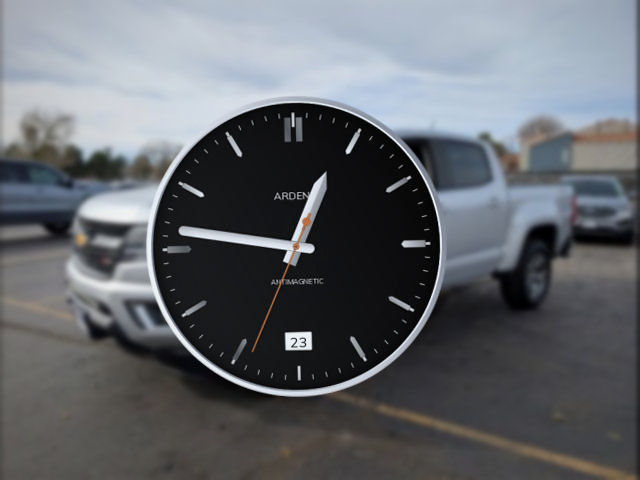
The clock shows 12:46:34
